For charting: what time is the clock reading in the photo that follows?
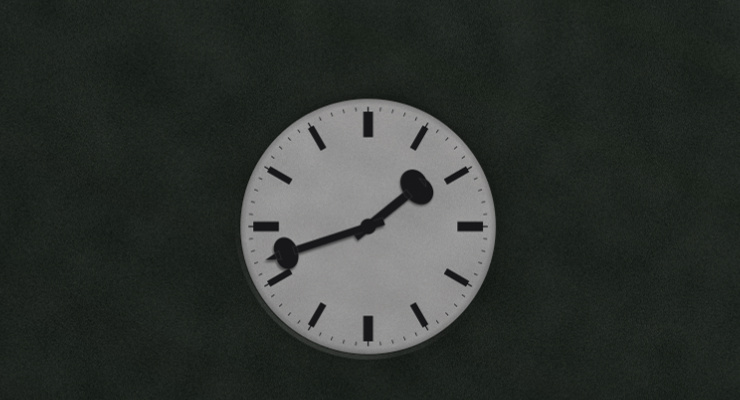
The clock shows 1:42
